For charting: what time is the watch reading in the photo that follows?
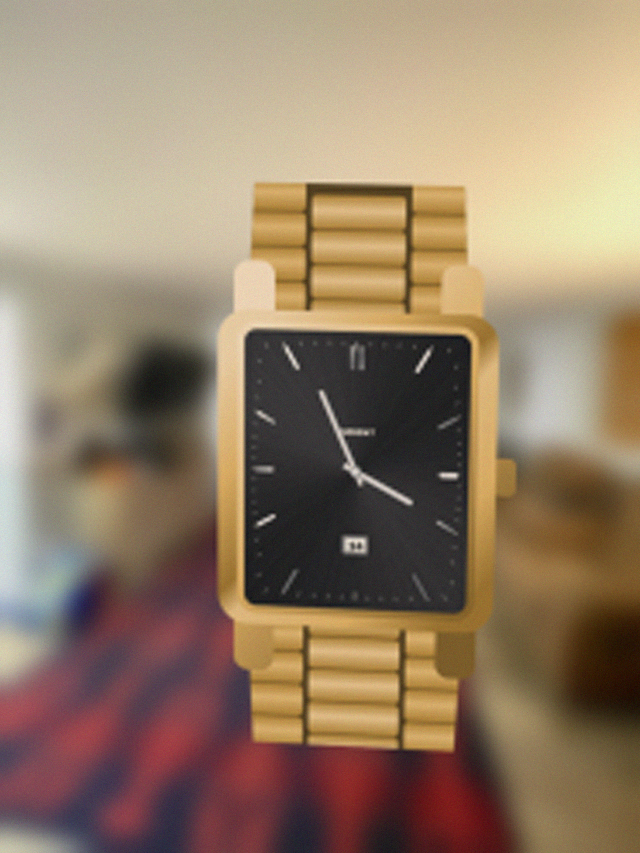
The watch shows 3:56
